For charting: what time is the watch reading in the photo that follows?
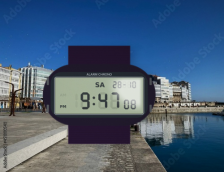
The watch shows 9:47:08
